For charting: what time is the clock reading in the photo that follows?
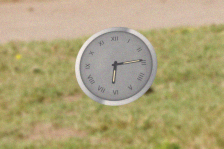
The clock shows 6:14
